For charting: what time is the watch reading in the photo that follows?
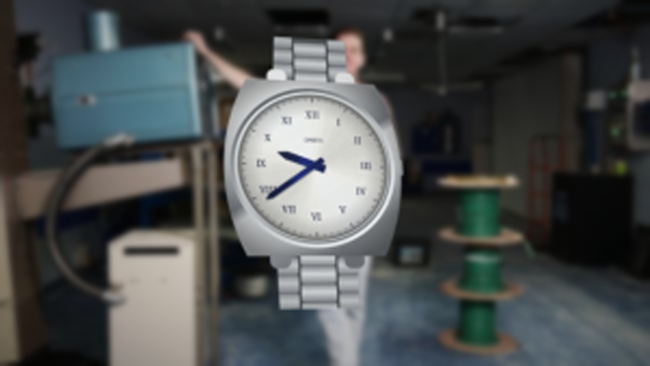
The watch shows 9:39
